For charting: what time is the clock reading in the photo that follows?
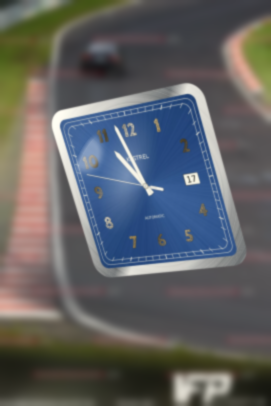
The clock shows 10:57:48
